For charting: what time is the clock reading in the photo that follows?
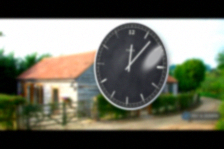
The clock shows 12:07
